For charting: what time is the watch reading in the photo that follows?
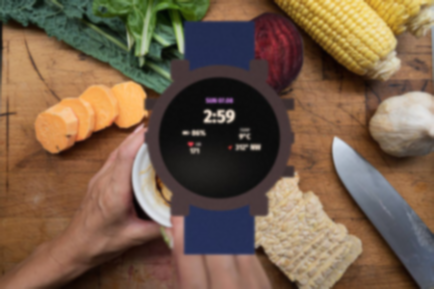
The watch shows 2:59
